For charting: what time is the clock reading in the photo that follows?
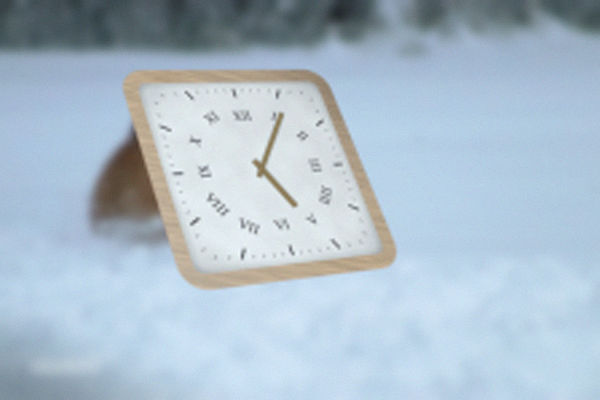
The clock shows 5:06
